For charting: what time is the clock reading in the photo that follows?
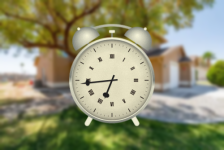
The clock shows 6:44
